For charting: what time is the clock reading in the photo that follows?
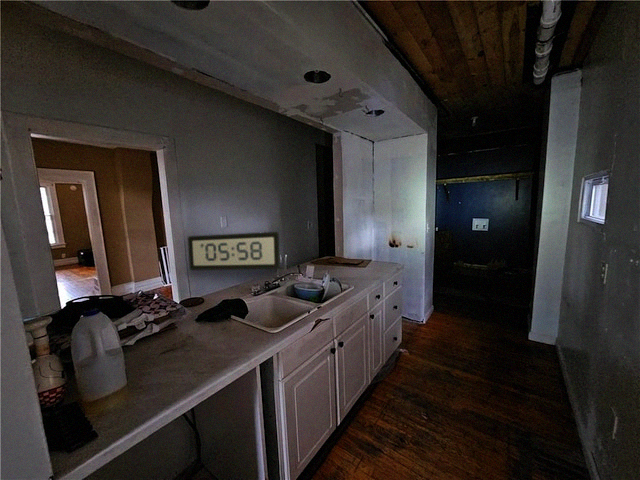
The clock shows 5:58
